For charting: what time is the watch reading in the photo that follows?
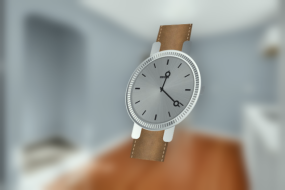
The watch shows 12:21
